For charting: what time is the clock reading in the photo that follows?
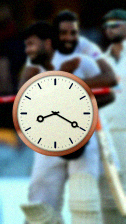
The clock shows 8:20
